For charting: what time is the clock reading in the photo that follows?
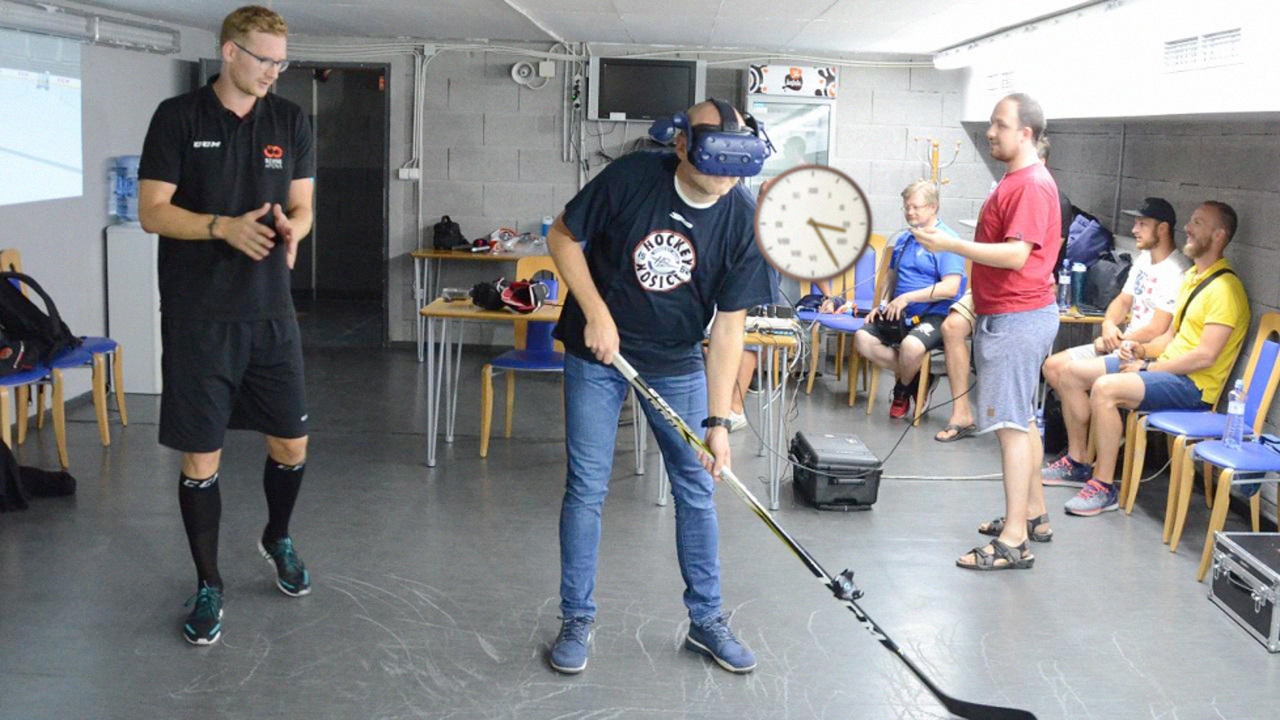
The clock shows 3:25
